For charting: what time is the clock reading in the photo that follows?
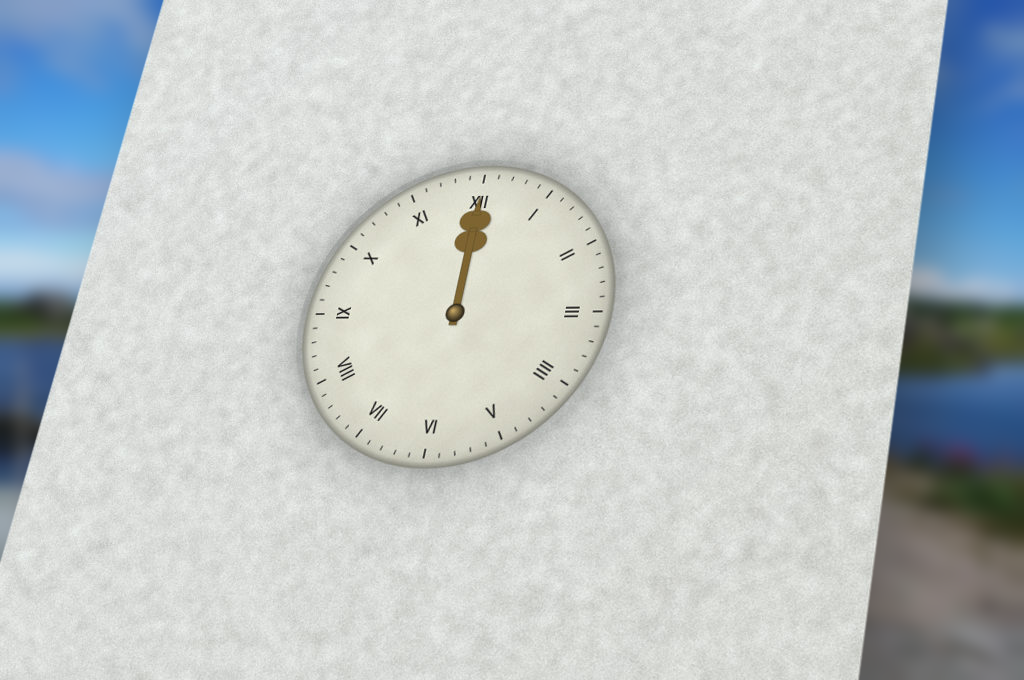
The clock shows 12:00
